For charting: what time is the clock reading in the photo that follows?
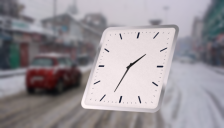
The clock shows 1:33
